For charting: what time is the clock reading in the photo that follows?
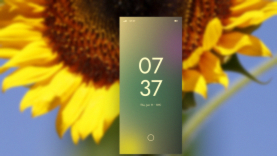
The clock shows 7:37
